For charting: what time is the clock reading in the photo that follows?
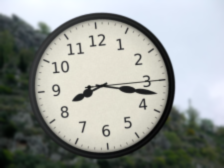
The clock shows 8:17:15
